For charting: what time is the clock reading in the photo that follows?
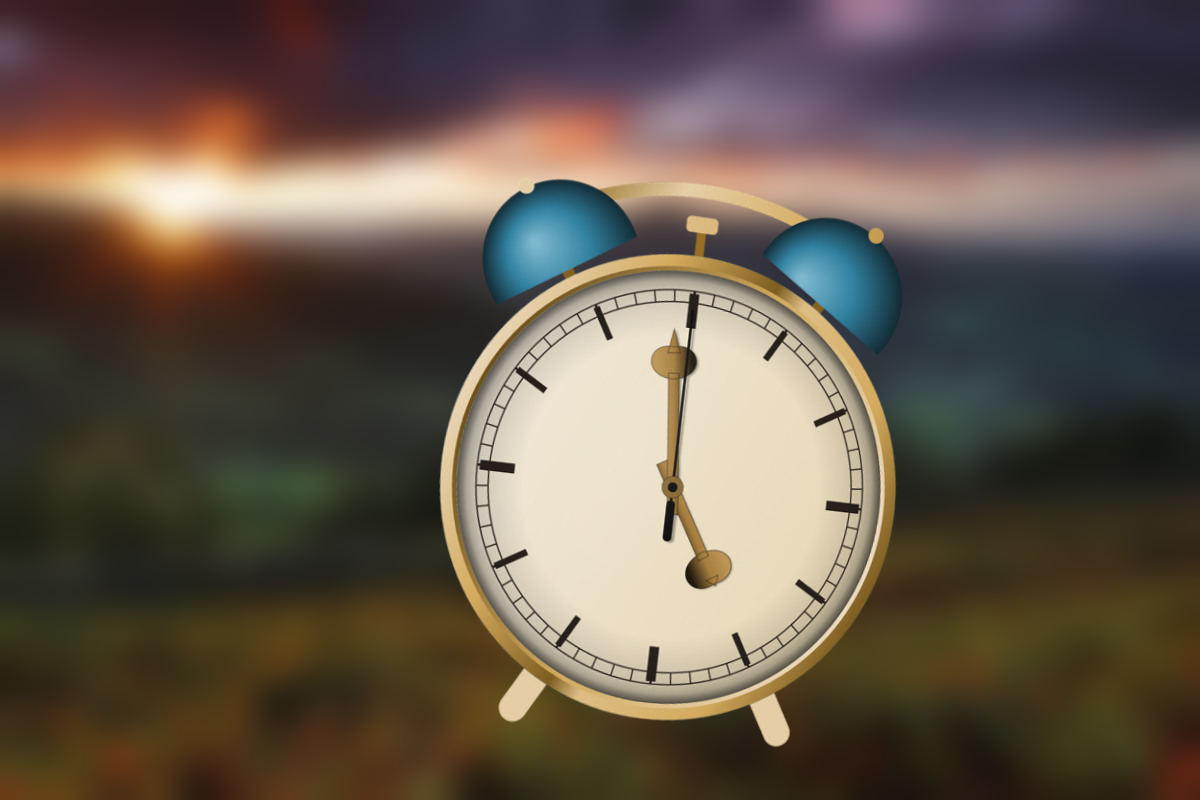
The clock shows 4:59:00
